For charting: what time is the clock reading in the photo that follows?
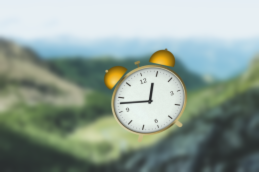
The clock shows 12:48
